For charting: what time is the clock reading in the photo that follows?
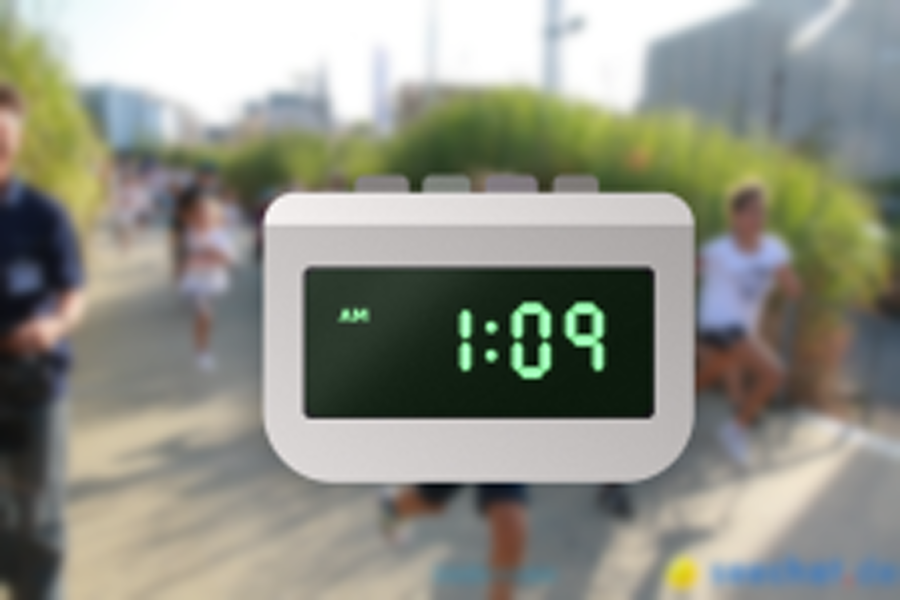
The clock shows 1:09
